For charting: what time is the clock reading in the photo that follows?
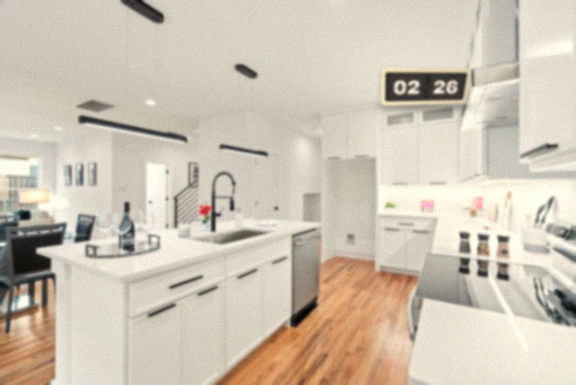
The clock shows 2:26
